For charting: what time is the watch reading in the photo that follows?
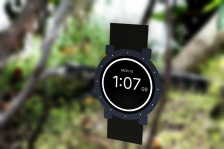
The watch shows 1:07
